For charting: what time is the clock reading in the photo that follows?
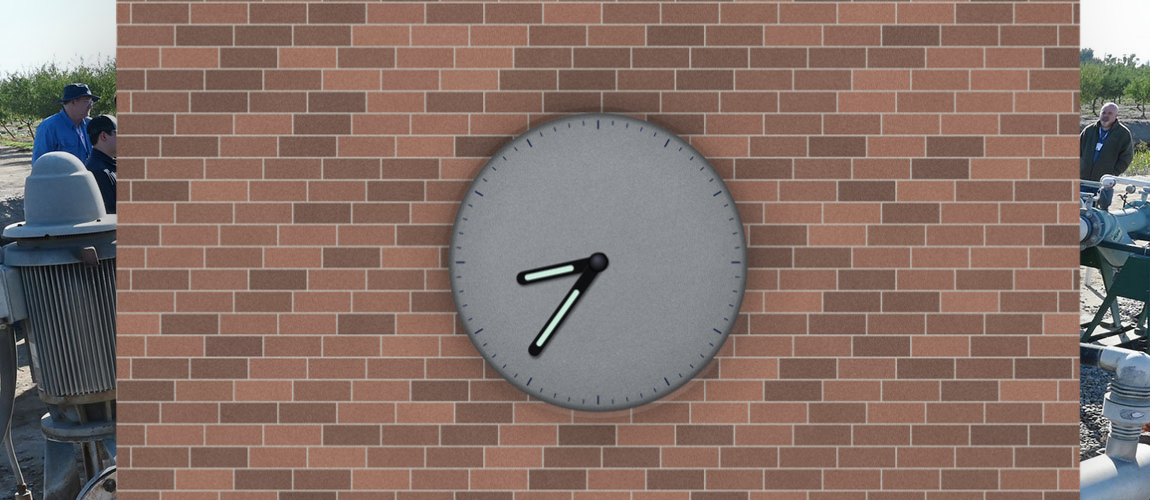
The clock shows 8:36
